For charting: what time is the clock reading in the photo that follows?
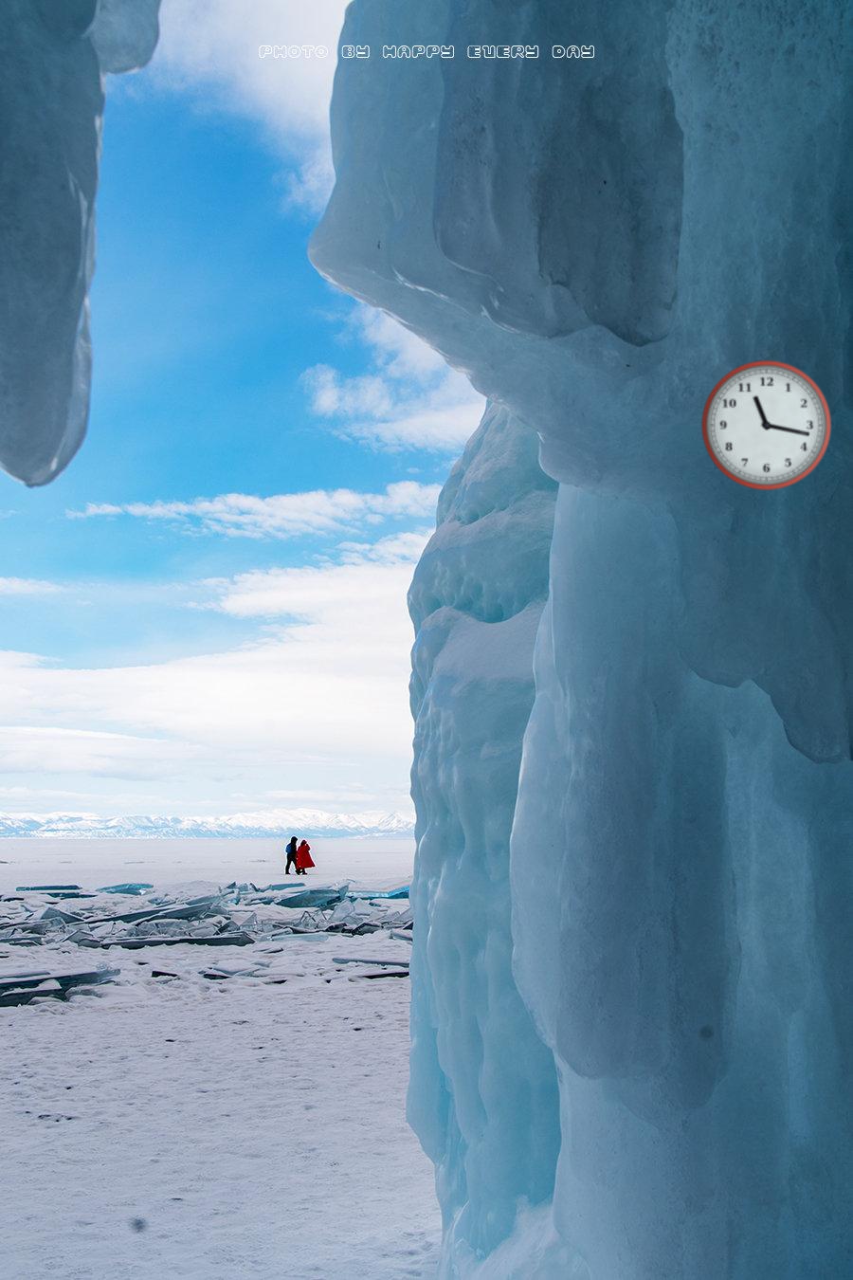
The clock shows 11:17
